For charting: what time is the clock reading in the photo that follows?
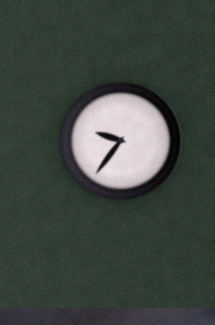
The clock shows 9:36
